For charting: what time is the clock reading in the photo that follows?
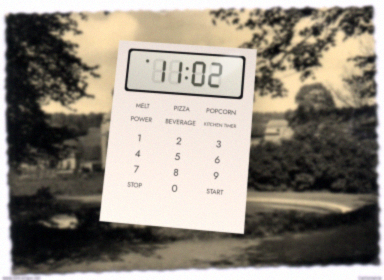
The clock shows 11:02
